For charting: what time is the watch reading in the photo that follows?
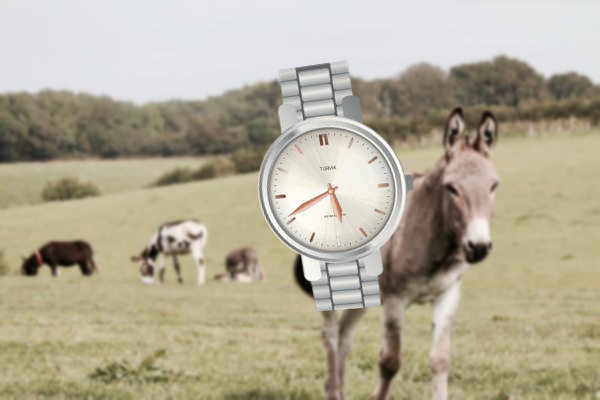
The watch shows 5:41
